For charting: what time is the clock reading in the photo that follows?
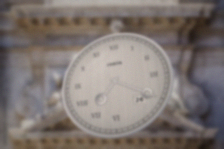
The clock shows 7:20
